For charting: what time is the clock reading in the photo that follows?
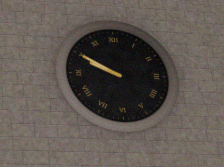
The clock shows 9:50
